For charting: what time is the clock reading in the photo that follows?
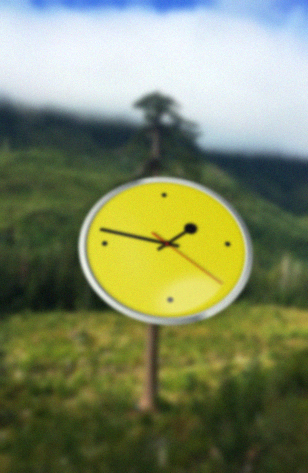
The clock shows 1:47:22
